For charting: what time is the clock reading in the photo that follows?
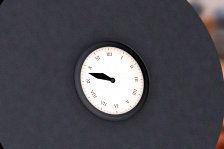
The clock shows 9:48
